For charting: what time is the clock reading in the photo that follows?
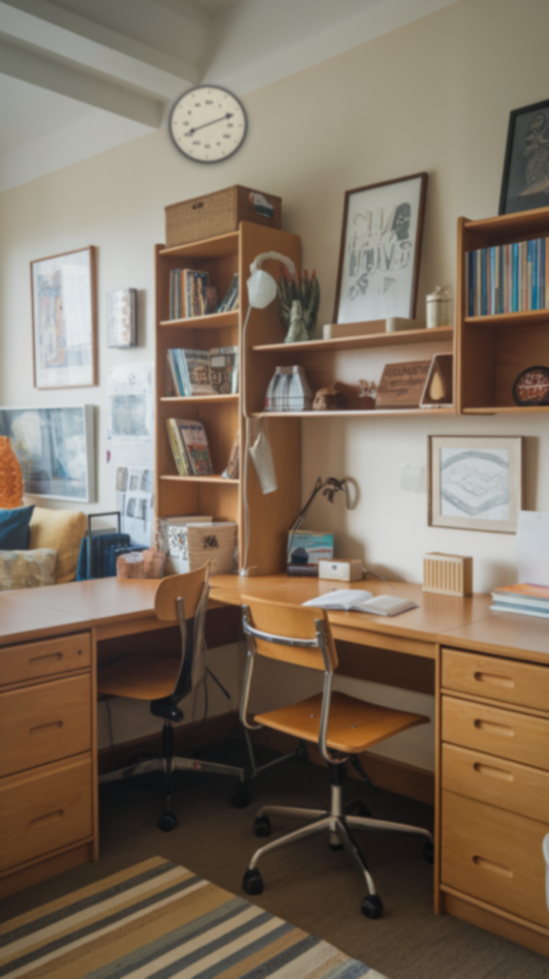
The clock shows 8:11
